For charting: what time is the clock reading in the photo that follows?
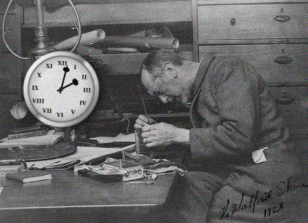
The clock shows 2:02
